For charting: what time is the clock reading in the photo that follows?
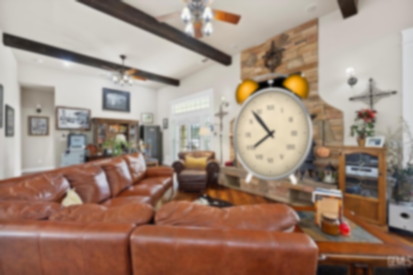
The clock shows 7:53
